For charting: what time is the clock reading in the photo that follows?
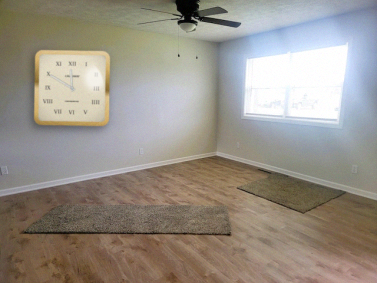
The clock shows 11:50
